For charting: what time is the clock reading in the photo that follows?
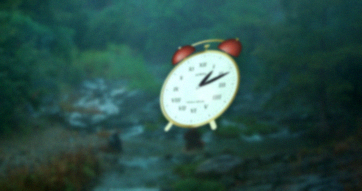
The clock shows 1:11
